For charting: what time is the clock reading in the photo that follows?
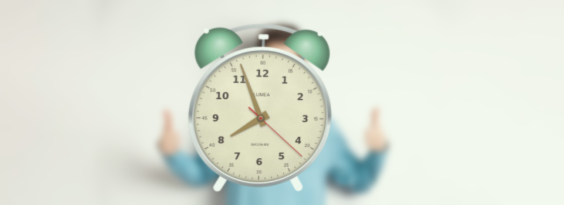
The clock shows 7:56:22
